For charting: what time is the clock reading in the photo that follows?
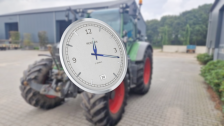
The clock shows 12:18
